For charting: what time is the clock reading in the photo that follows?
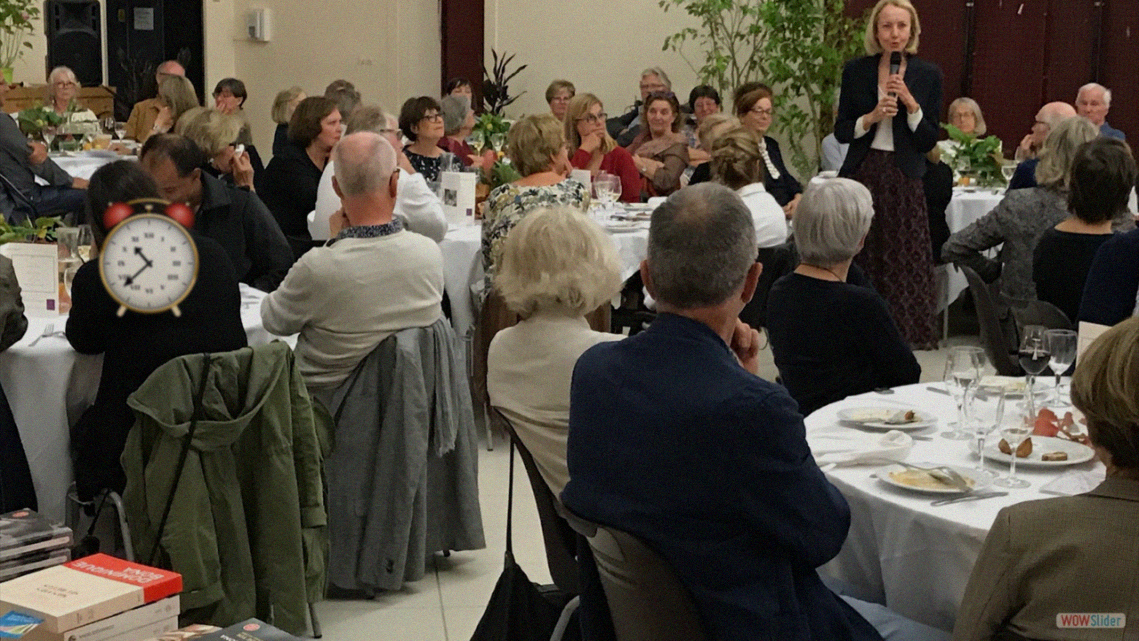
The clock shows 10:38
